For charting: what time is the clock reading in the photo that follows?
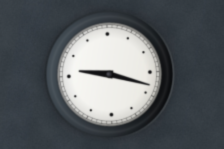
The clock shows 9:18
